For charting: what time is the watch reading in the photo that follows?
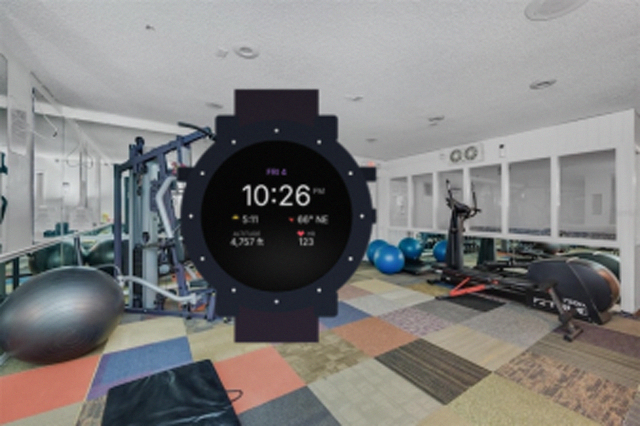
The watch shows 10:26
